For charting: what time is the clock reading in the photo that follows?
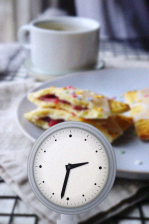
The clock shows 2:32
